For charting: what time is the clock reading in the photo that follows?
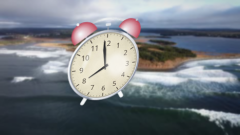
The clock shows 7:59
